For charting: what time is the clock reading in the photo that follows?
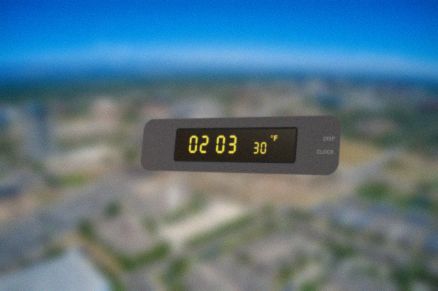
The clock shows 2:03
